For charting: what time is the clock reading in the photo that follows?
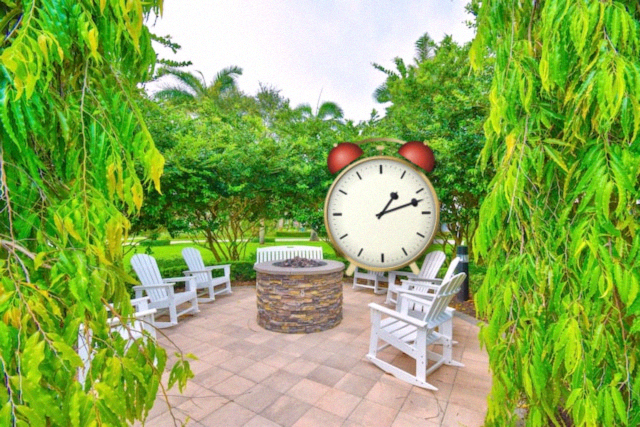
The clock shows 1:12
